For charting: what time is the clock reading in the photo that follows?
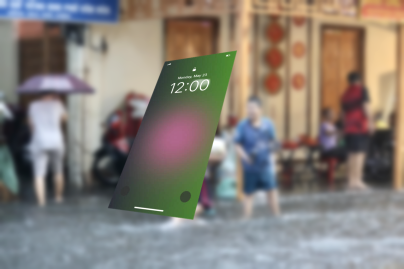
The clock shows 12:00
